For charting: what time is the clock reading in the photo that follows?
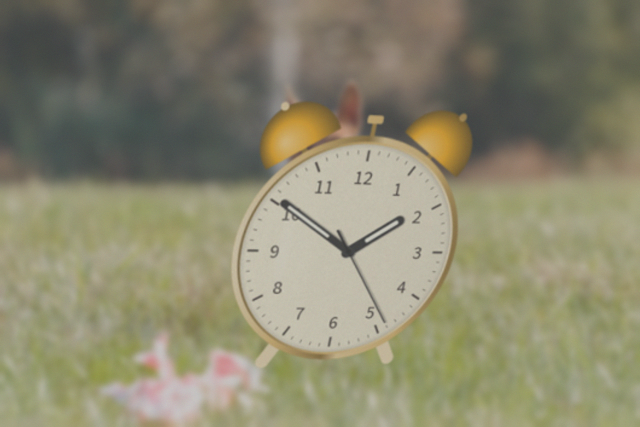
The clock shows 1:50:24
